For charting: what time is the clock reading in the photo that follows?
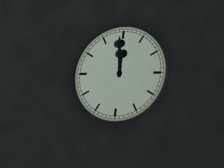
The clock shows 11:59
